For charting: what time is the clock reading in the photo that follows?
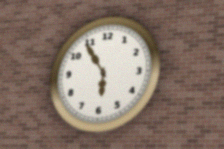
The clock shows 5:54
